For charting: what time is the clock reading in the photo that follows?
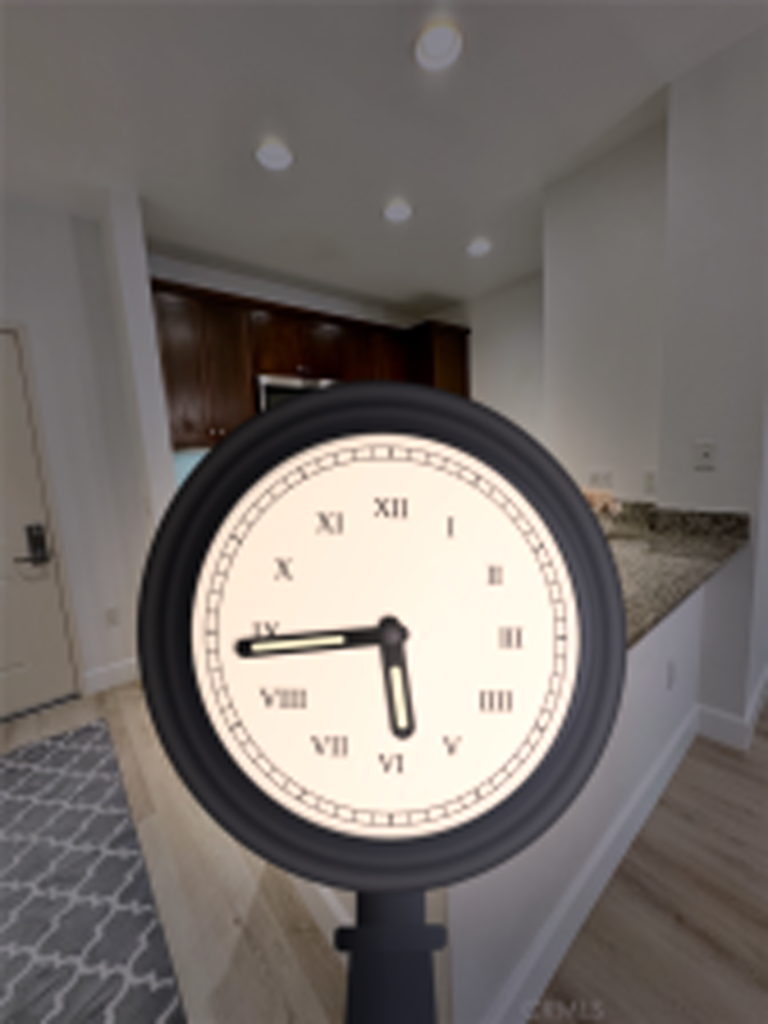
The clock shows 5:44
